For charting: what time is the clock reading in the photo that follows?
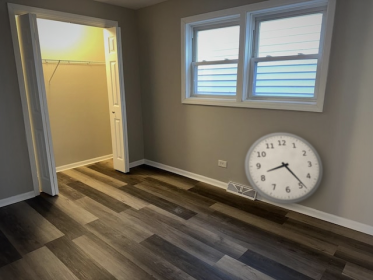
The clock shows 8:24
